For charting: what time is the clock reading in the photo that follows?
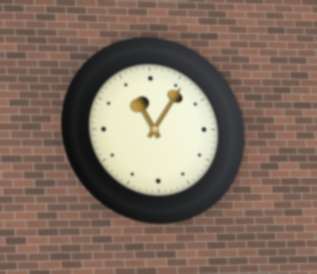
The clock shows 11:06
